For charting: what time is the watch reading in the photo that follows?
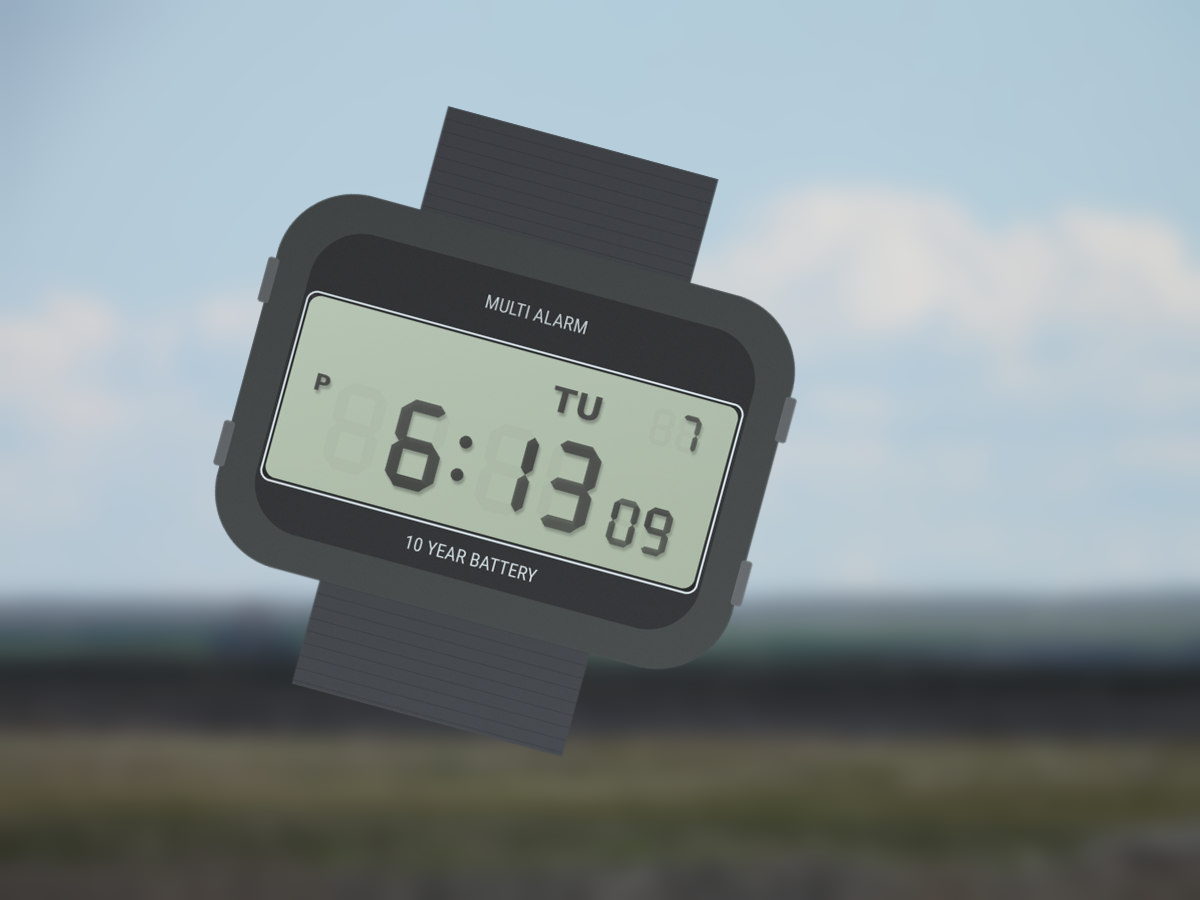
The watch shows 6:13:09
